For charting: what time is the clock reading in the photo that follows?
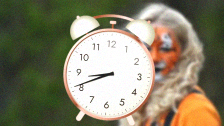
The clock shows 8:41
